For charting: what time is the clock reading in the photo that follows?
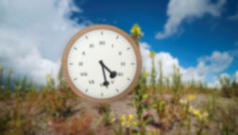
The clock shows 4:28
